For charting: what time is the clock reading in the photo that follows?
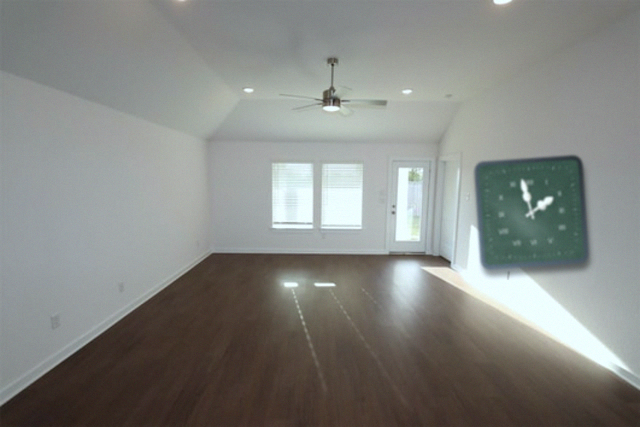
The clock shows 1:58
